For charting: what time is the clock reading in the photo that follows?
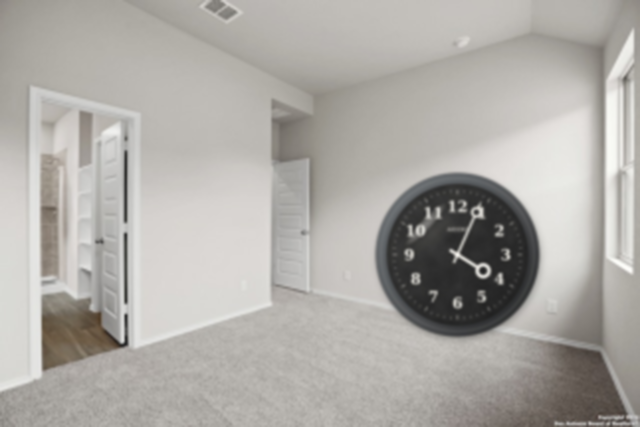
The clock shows 4:04
